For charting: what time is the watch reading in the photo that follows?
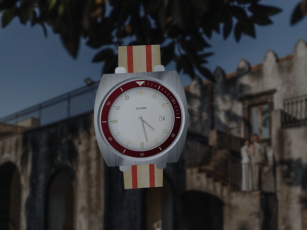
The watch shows 4:28
